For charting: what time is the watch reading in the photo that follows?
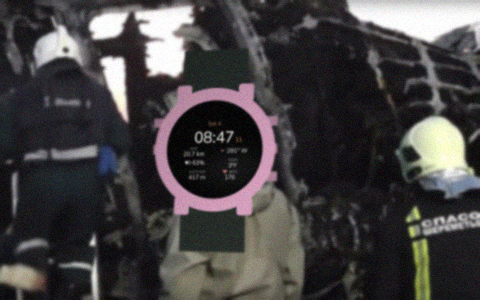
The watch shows 8:47
